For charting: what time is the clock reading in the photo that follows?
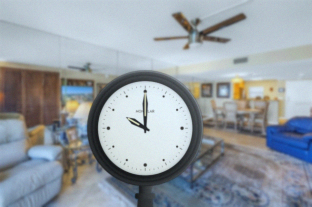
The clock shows 10:00
